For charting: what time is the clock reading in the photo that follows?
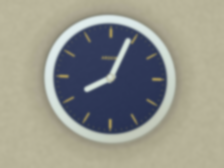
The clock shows 8:04
